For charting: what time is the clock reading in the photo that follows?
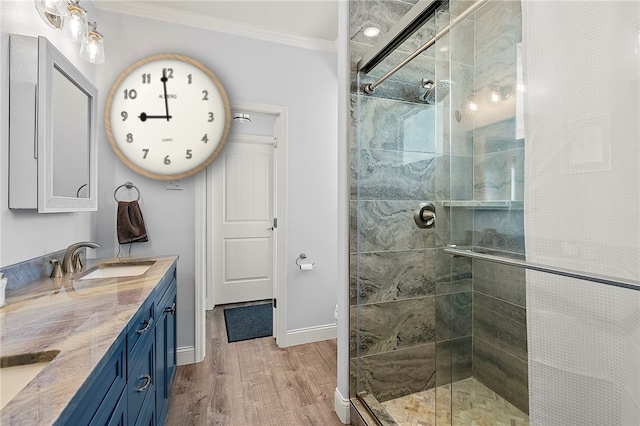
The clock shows 8:59
